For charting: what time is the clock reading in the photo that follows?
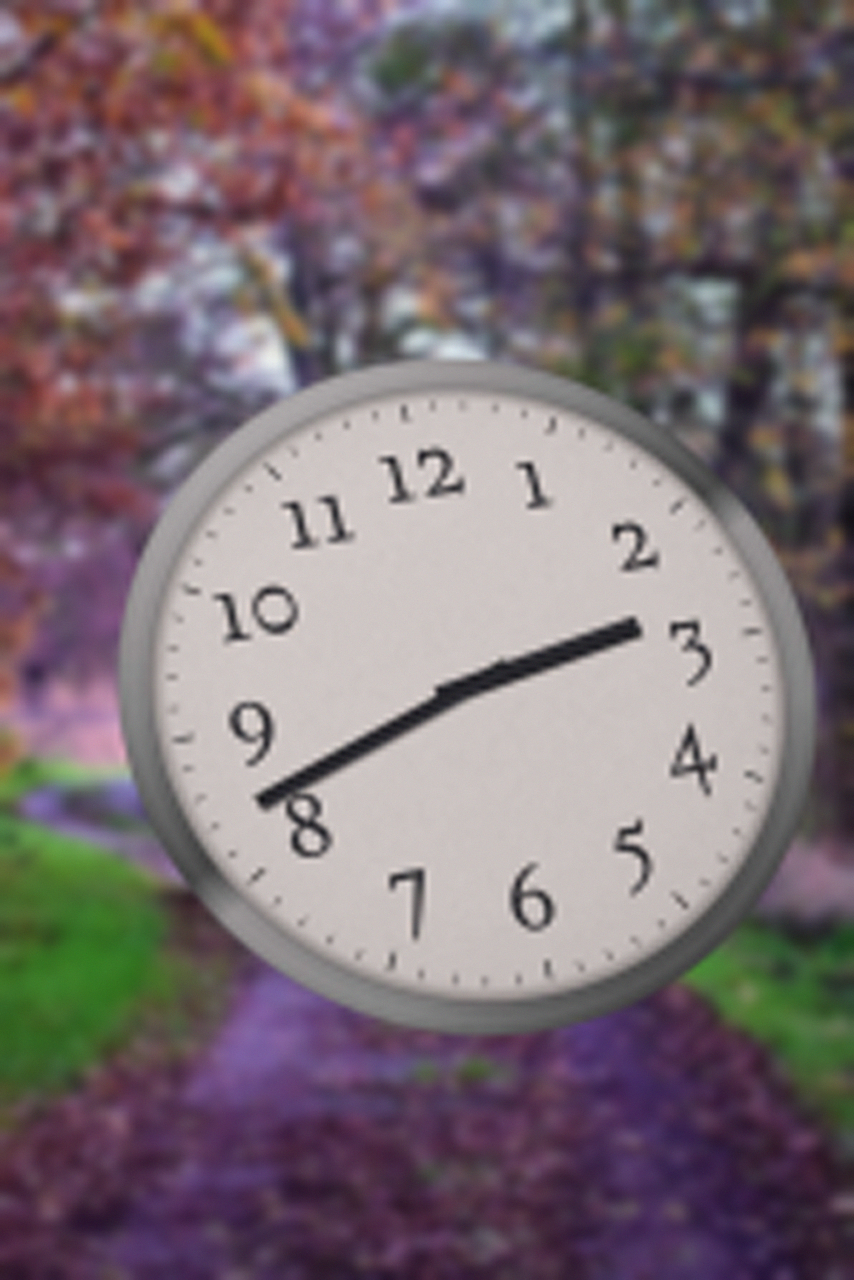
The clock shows 2:42
